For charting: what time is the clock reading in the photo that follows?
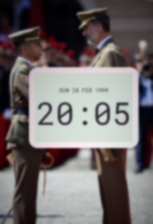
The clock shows 20:05
